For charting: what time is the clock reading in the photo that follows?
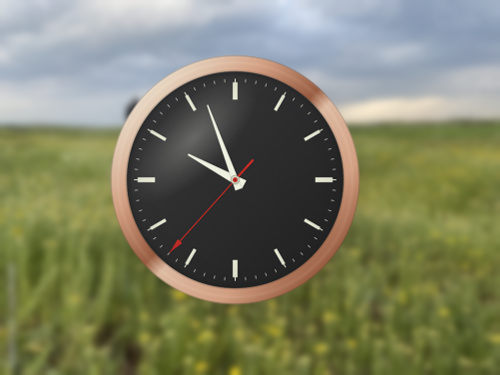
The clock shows 9:56:37
